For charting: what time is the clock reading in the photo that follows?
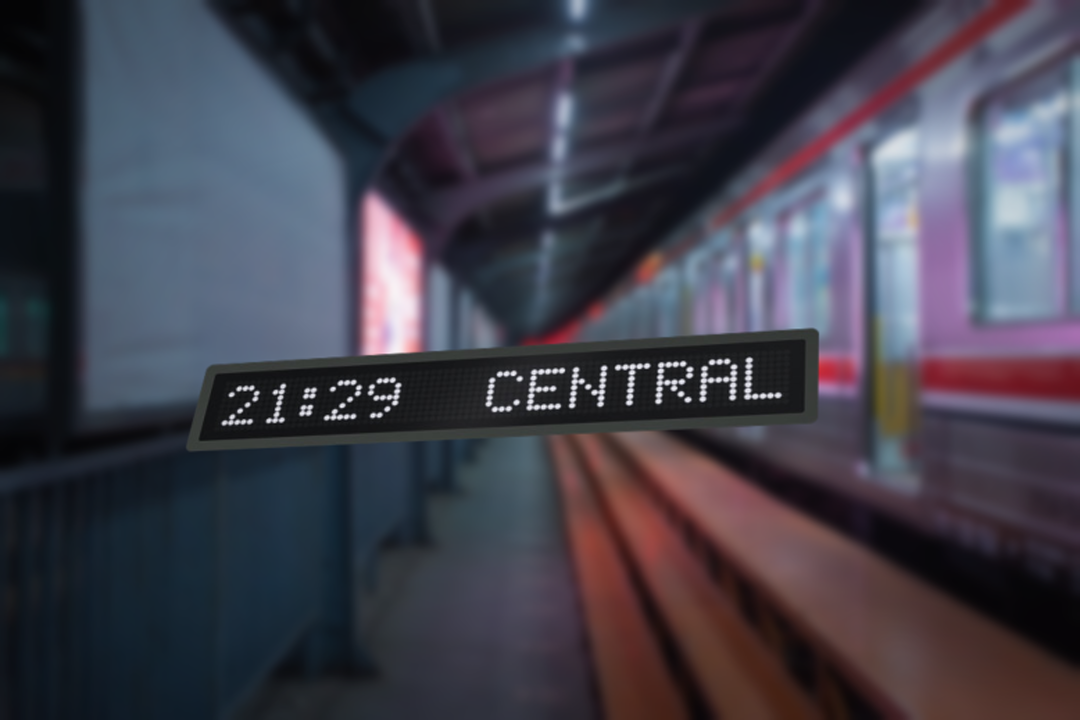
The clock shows 21:29
